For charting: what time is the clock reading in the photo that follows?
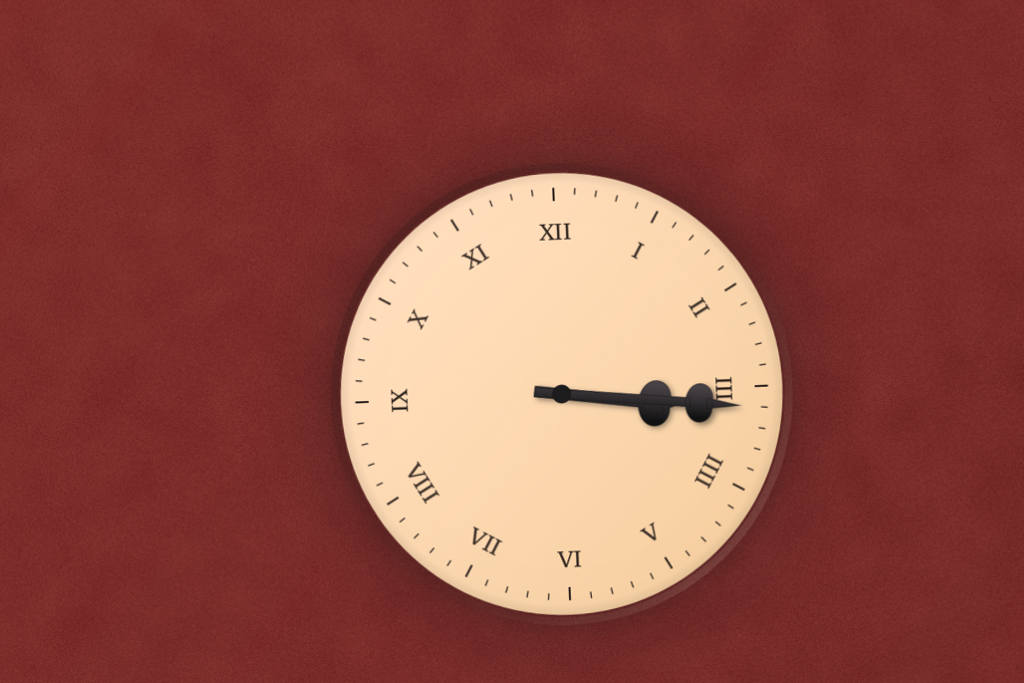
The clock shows 3:16
